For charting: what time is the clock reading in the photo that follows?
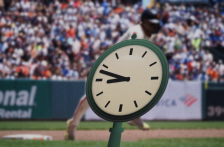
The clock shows 8:48
